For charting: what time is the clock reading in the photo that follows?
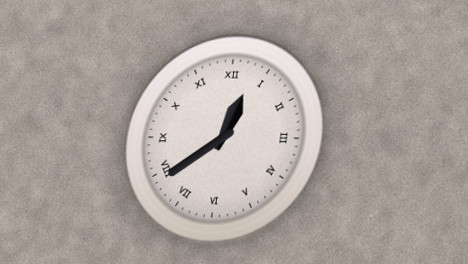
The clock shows 12:39
